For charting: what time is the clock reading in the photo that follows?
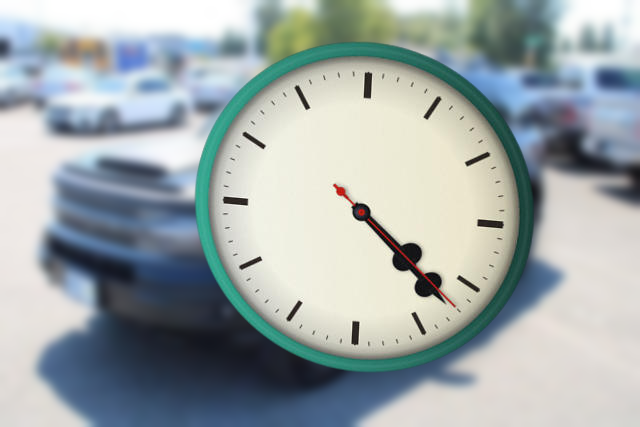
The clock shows 4:22:22
